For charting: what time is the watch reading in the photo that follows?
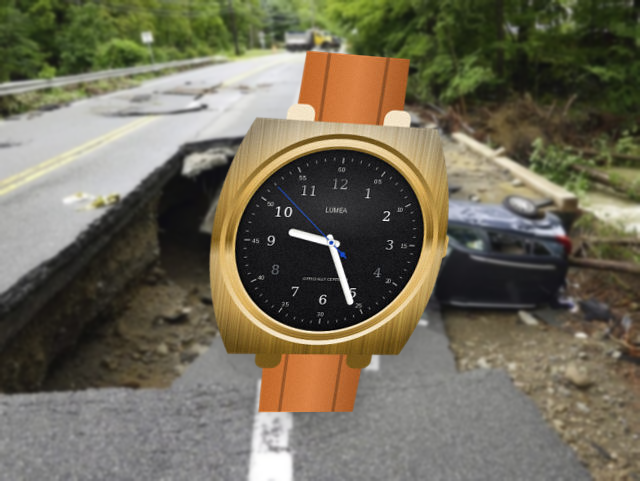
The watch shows 9:25:52
